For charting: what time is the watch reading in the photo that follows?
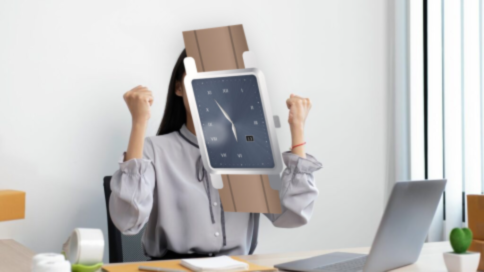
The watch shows 5:55
